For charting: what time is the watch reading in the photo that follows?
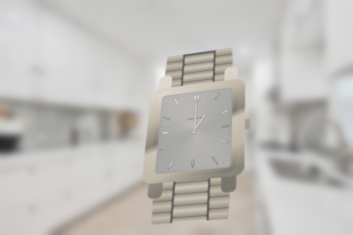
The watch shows 1:00
